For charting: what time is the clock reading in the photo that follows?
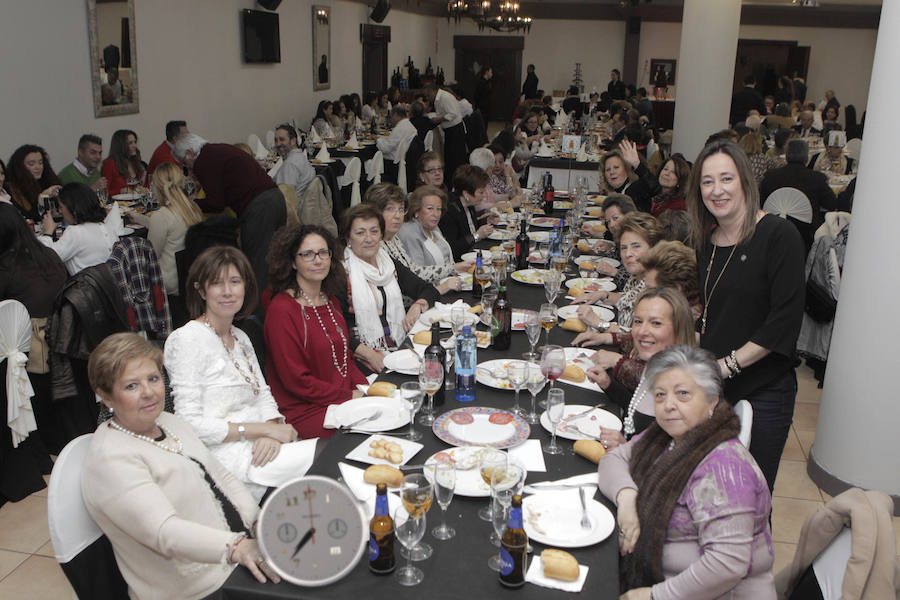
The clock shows 7:37
